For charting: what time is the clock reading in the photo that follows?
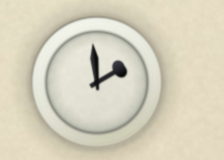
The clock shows 1:59
